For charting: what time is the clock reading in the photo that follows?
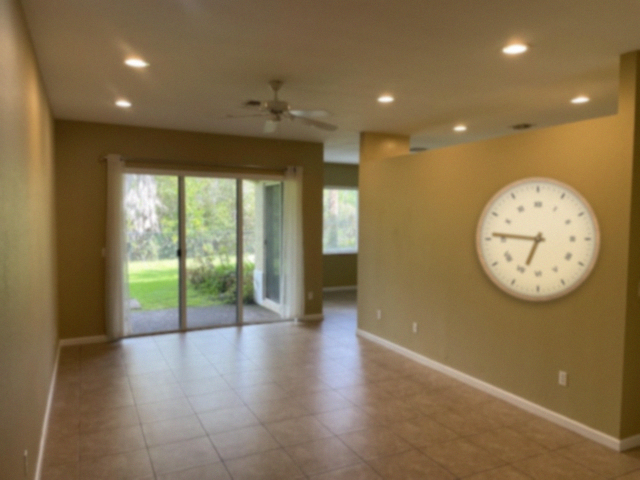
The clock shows 6:46
